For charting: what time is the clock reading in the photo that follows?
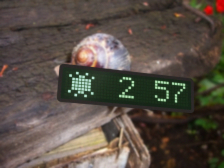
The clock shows 2:57
